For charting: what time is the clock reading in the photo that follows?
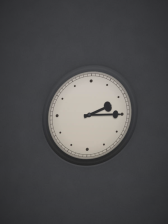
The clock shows 2:15
